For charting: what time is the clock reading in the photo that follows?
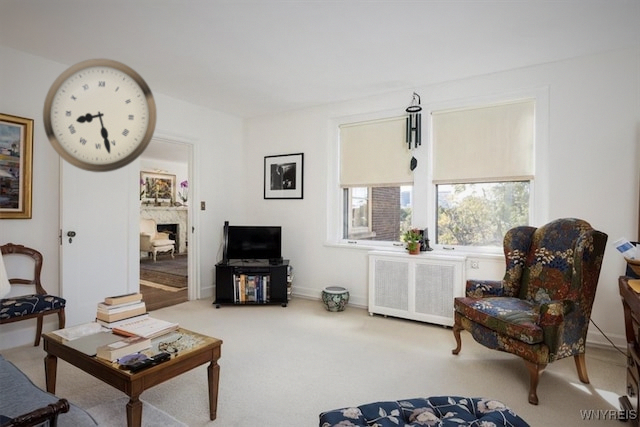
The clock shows 8:27
